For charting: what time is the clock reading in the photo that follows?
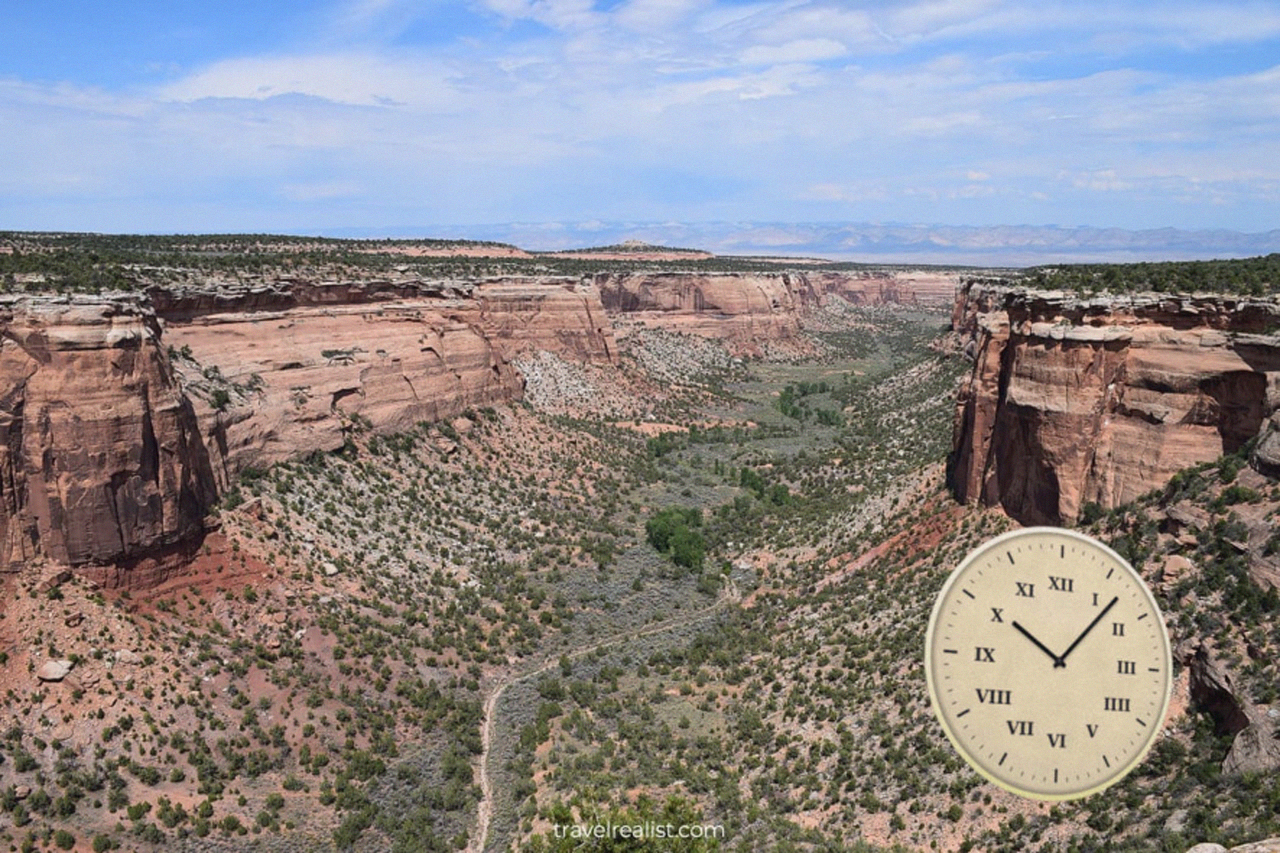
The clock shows 10:07
